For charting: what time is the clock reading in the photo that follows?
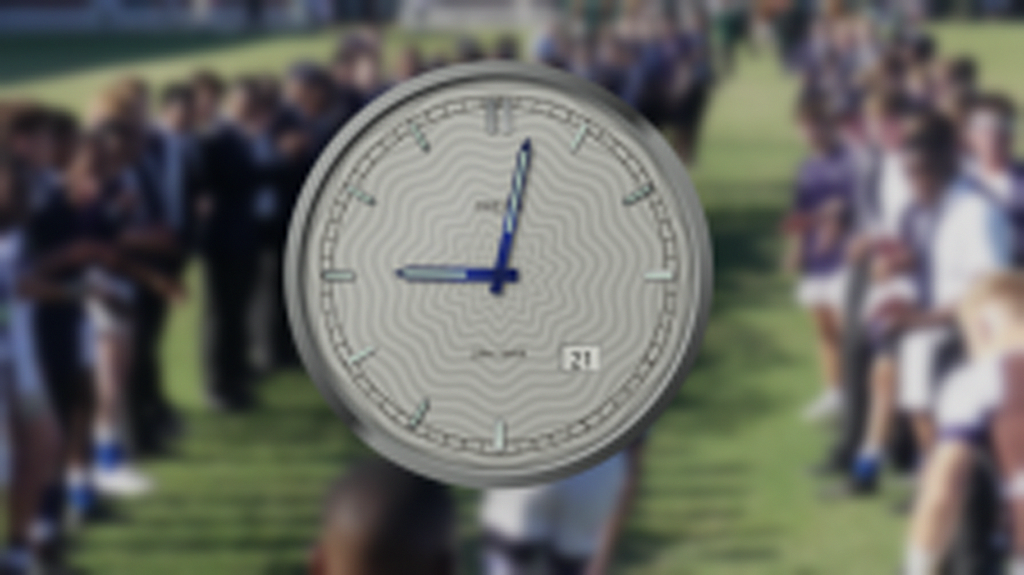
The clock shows 9:02
